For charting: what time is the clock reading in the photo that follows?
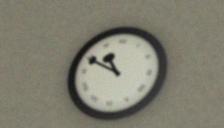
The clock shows 10:49
